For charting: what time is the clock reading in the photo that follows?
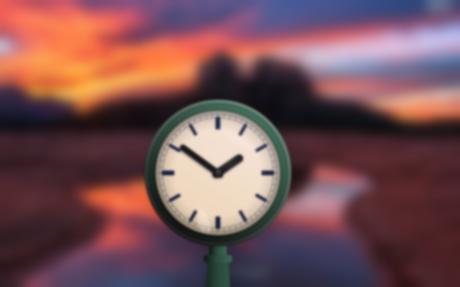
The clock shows 1:51
